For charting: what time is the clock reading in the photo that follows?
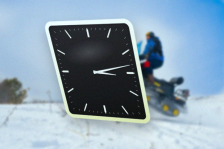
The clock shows 3:13
